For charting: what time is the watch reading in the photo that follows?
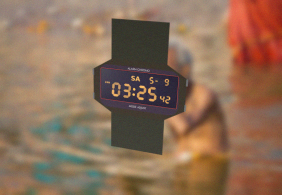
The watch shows 3:25:42
